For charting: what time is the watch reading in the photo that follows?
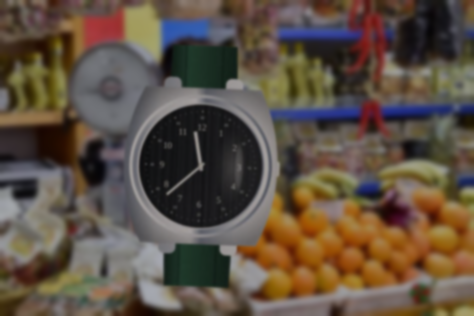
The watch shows 11:38
